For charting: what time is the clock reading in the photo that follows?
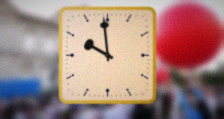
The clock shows 9:59
